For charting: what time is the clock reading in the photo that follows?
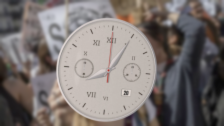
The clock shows 8:05
